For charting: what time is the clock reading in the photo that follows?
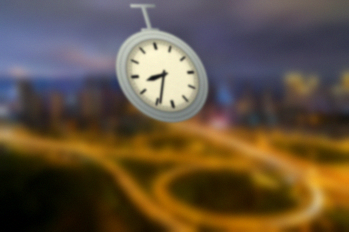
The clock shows 8:34
